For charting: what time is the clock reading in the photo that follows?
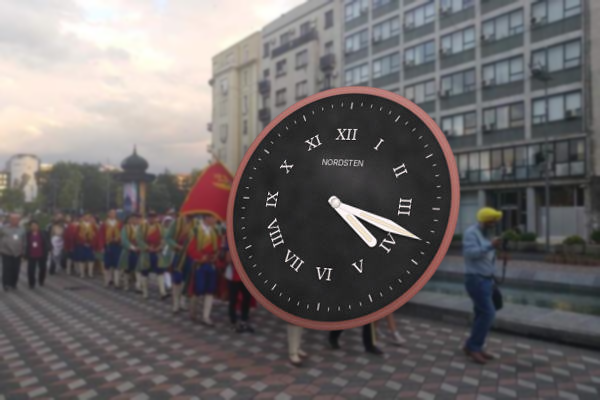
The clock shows 4:18
